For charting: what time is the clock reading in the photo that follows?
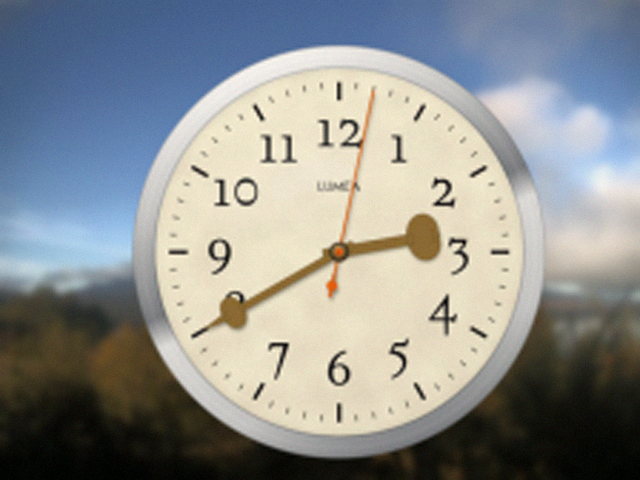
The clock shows 2:40:02
